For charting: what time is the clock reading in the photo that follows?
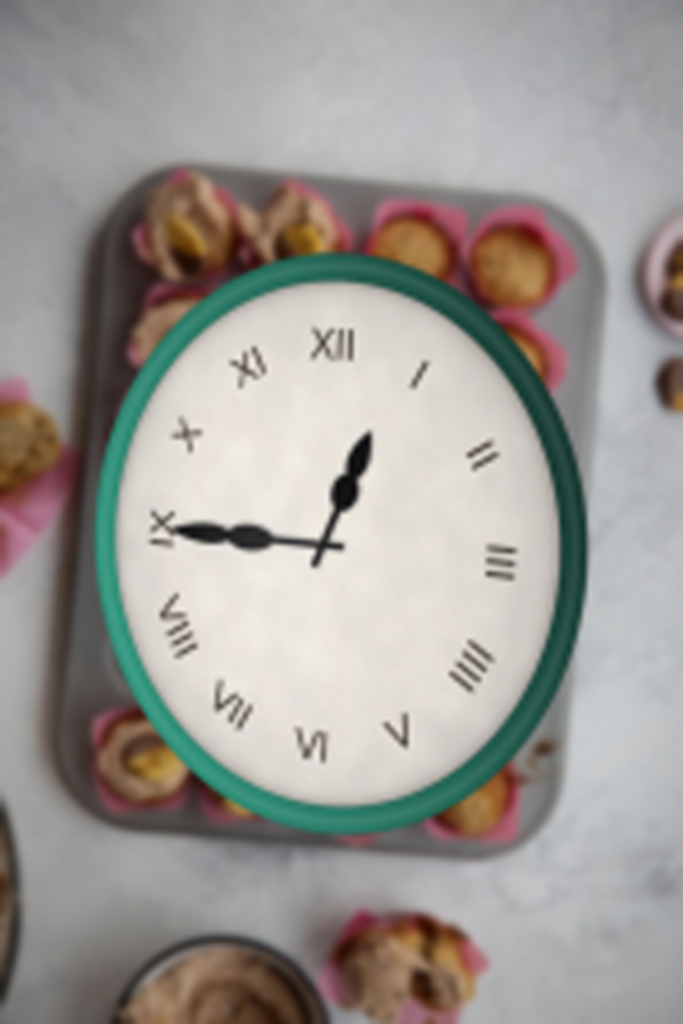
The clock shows 12:45
